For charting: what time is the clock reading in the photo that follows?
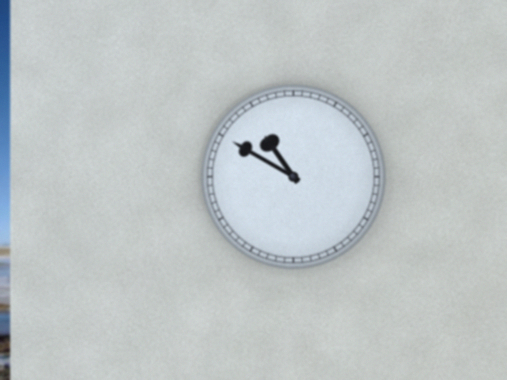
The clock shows 10:50
